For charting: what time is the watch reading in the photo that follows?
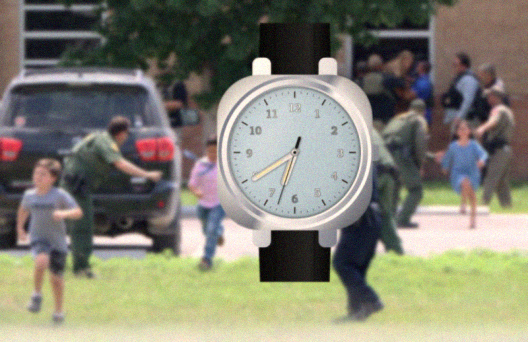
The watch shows 6:39:33
